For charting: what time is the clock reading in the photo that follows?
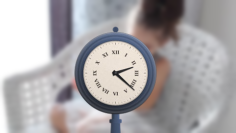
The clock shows 2:22
